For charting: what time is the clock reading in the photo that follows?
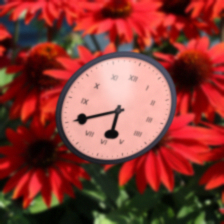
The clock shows 5:40
